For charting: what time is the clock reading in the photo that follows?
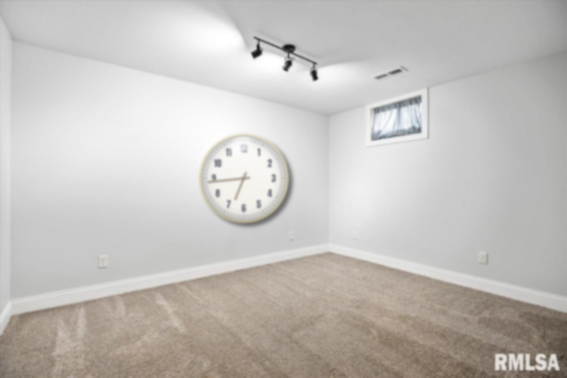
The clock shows 6:44
